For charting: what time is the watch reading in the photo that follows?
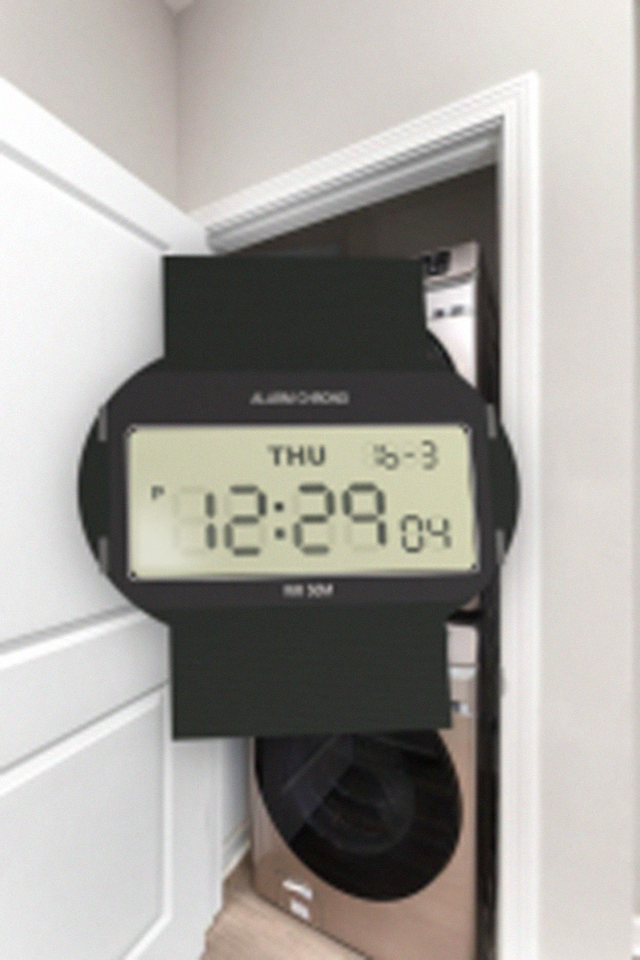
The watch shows 12:29:04
